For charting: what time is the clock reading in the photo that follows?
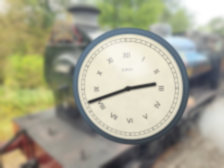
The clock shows 2:42
